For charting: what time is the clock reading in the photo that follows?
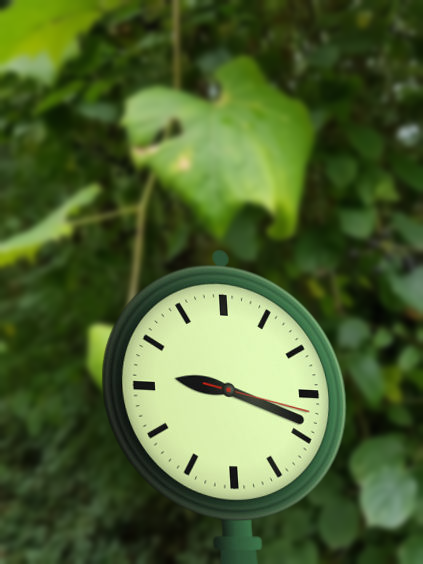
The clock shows 9:18:17
